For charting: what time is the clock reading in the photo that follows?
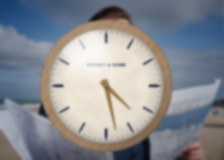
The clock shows 4:28
